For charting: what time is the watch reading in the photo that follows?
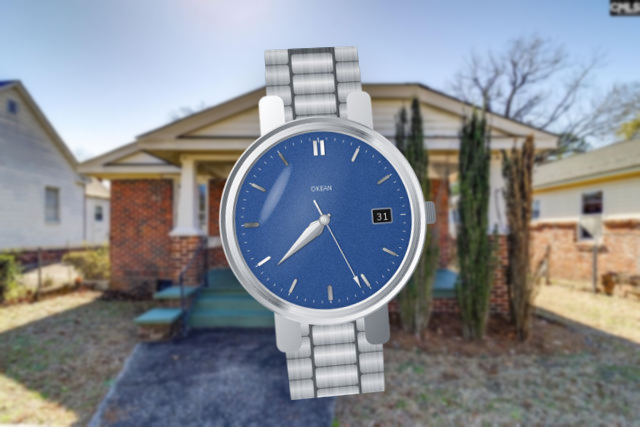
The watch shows 7:38:26
